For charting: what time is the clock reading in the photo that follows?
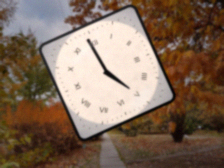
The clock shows 4:59
